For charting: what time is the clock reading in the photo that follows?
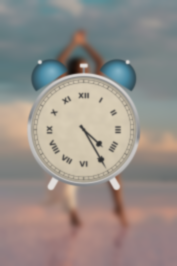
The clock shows 4:25
